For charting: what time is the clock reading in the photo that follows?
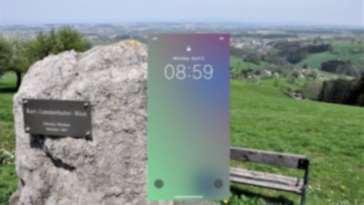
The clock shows 8:59
